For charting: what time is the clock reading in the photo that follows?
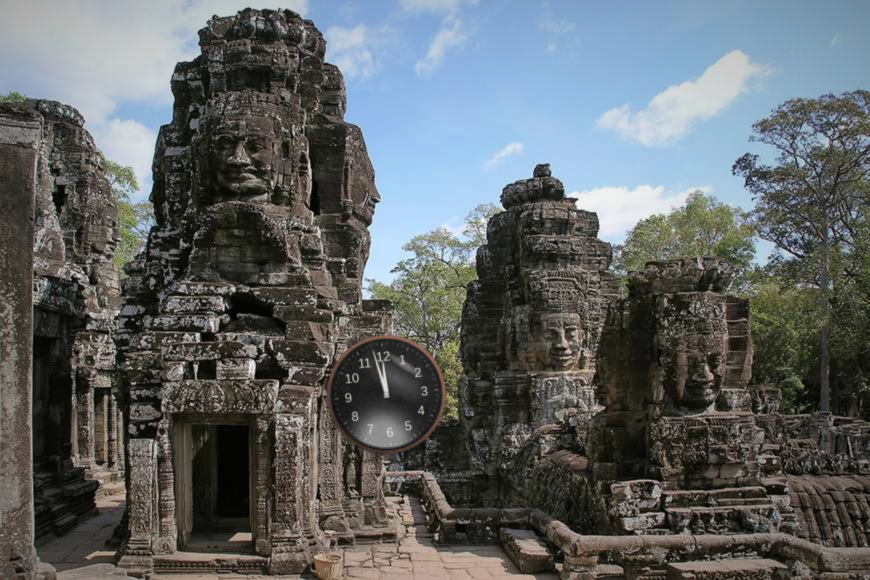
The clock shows 11:58
